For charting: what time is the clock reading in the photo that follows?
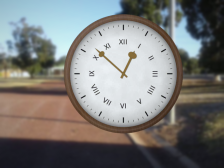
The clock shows 12:52
